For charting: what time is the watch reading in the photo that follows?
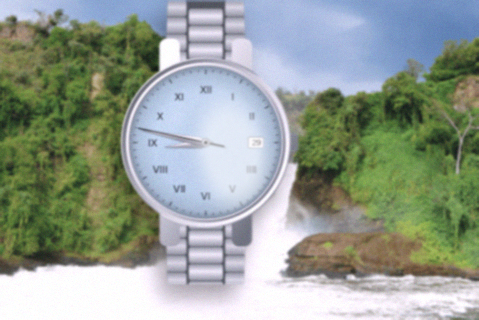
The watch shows 8:46:47
